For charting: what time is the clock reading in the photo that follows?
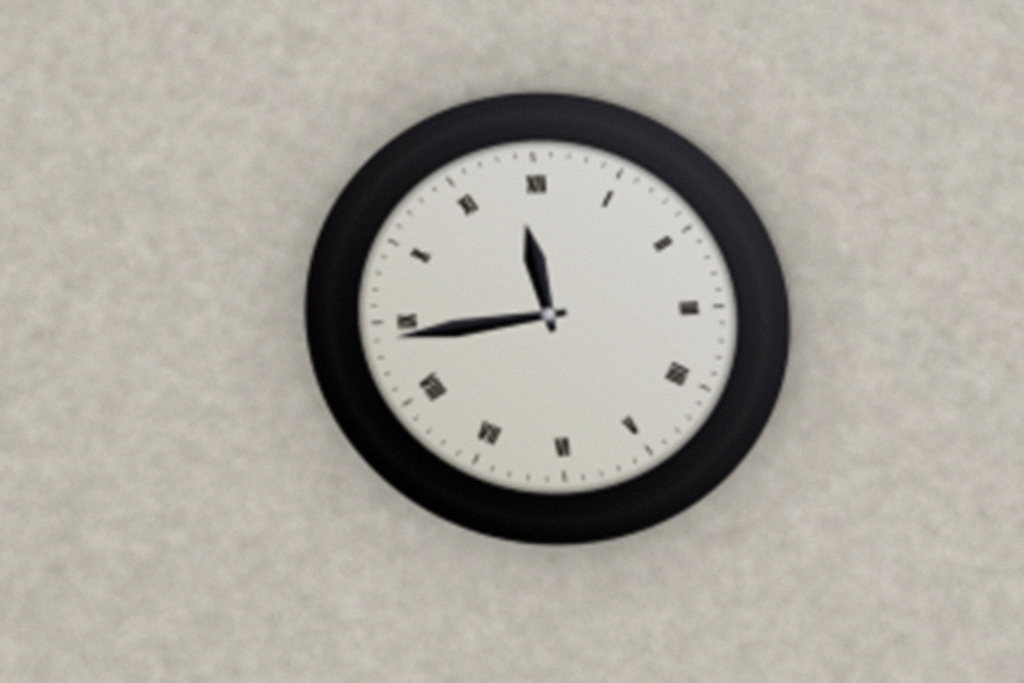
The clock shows 11:44
